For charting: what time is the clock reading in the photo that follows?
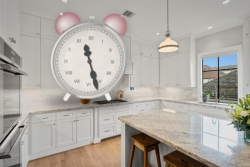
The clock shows 11:27
